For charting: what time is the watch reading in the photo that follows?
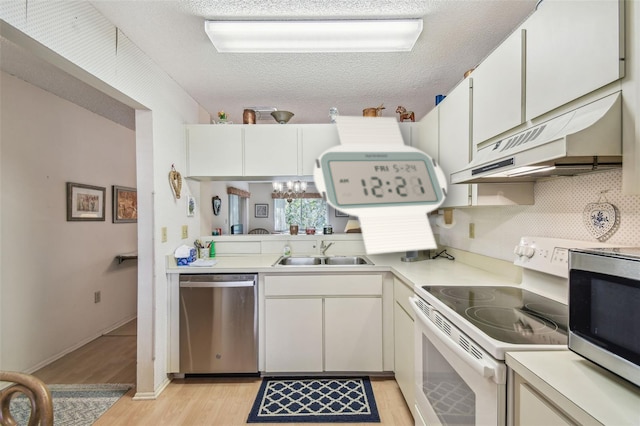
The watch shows 12:21
